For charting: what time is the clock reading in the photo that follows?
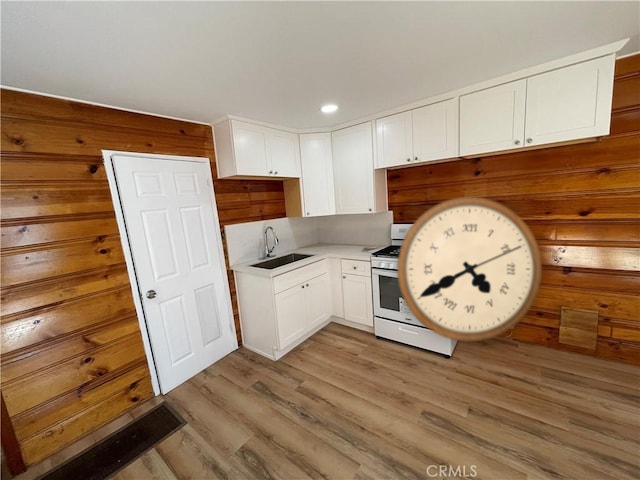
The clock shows 4:40:11
